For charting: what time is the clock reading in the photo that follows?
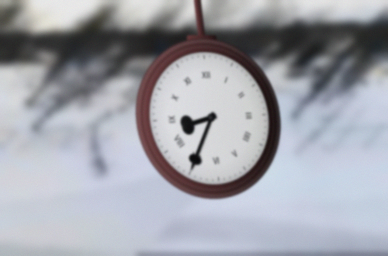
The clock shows 8:35
